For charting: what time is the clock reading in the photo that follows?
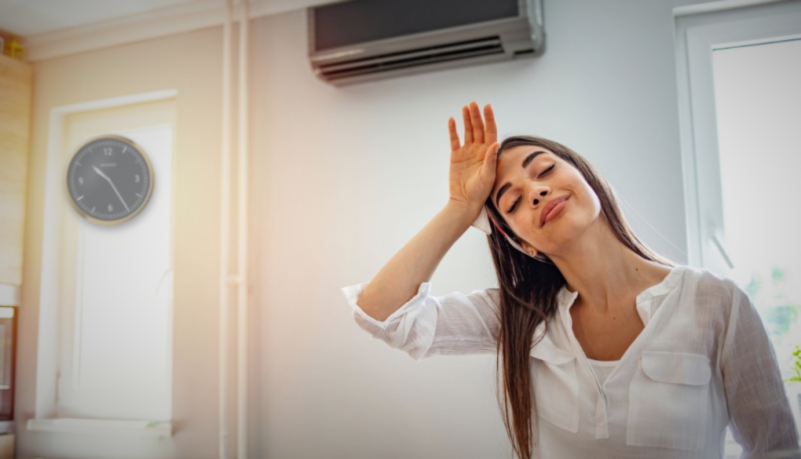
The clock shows 10:25
